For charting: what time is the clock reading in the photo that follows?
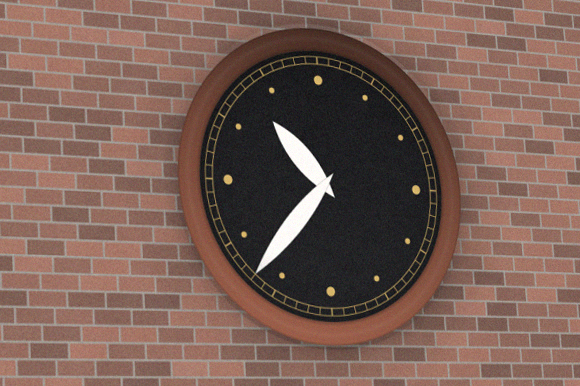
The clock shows 10:37
